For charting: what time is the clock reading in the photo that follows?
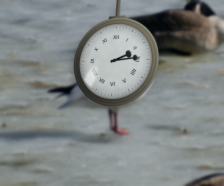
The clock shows 2:14
